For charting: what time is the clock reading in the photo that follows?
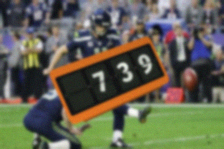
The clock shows 7:39
